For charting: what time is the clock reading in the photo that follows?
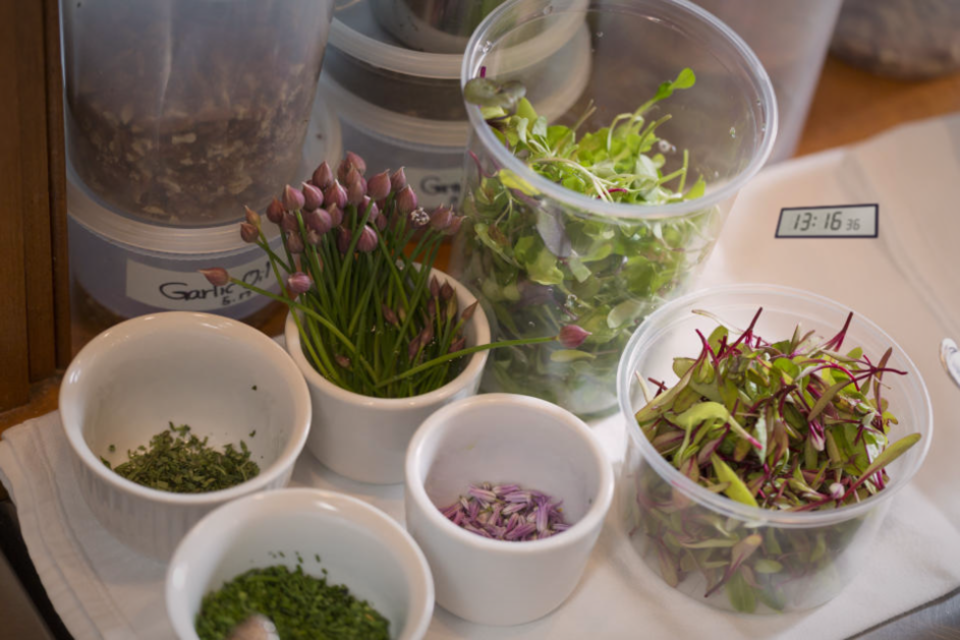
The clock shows 13:16
